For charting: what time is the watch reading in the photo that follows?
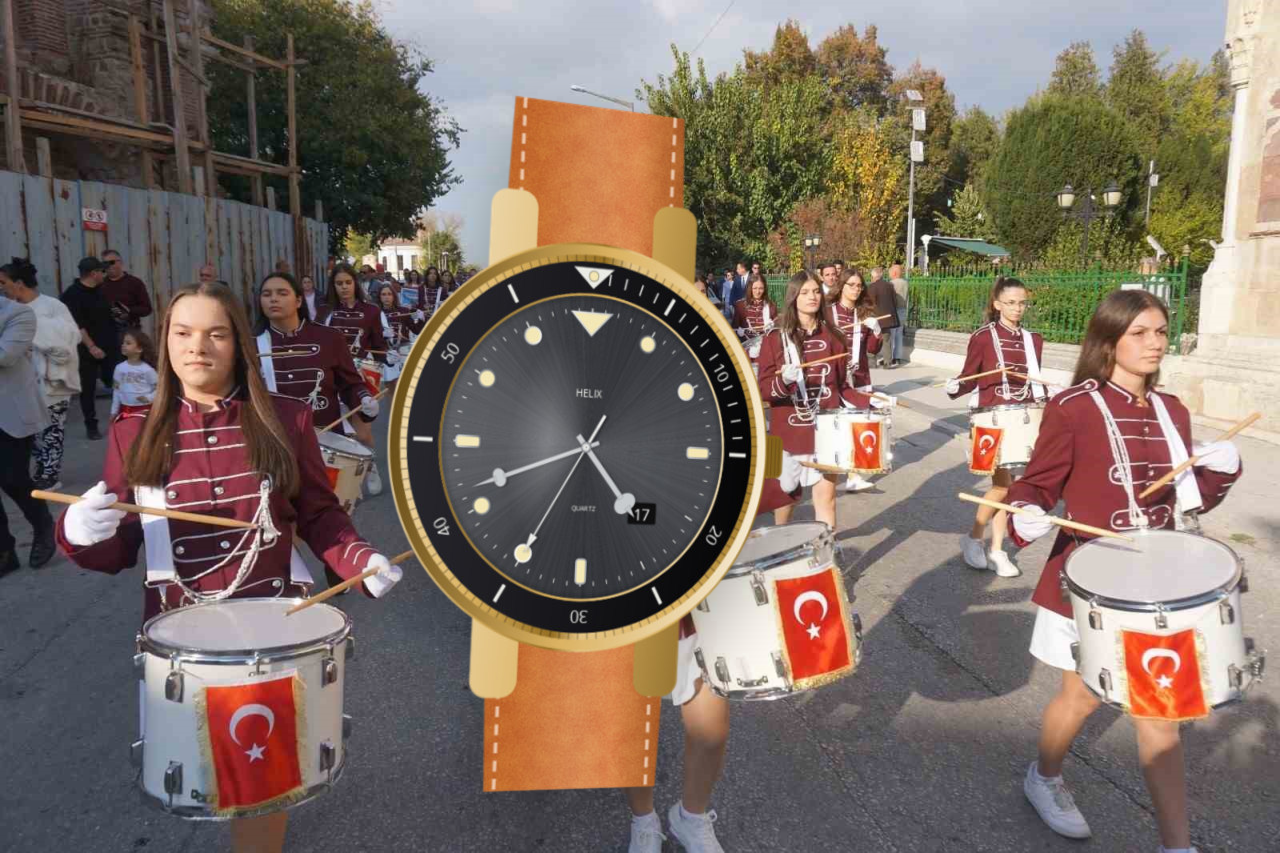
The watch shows 4:41:35
